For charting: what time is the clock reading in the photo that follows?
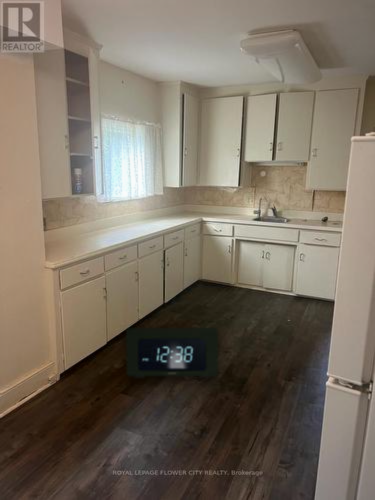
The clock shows 12:38
